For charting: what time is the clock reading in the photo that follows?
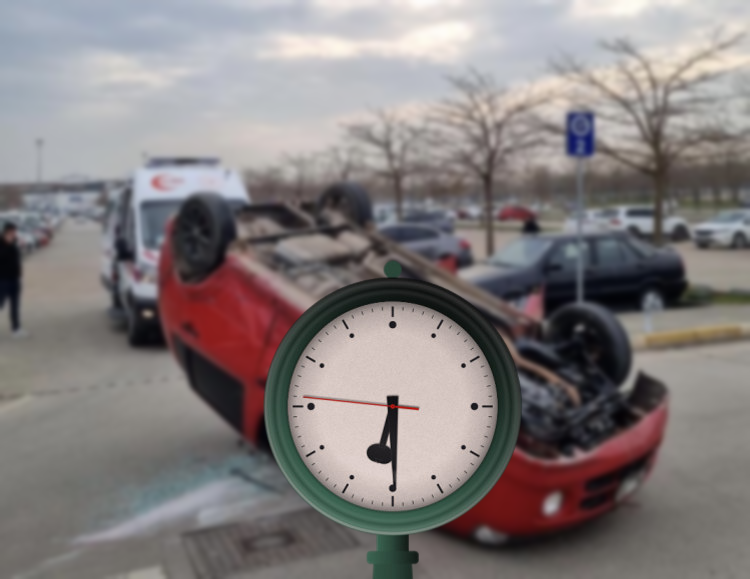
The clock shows 6:29:46
